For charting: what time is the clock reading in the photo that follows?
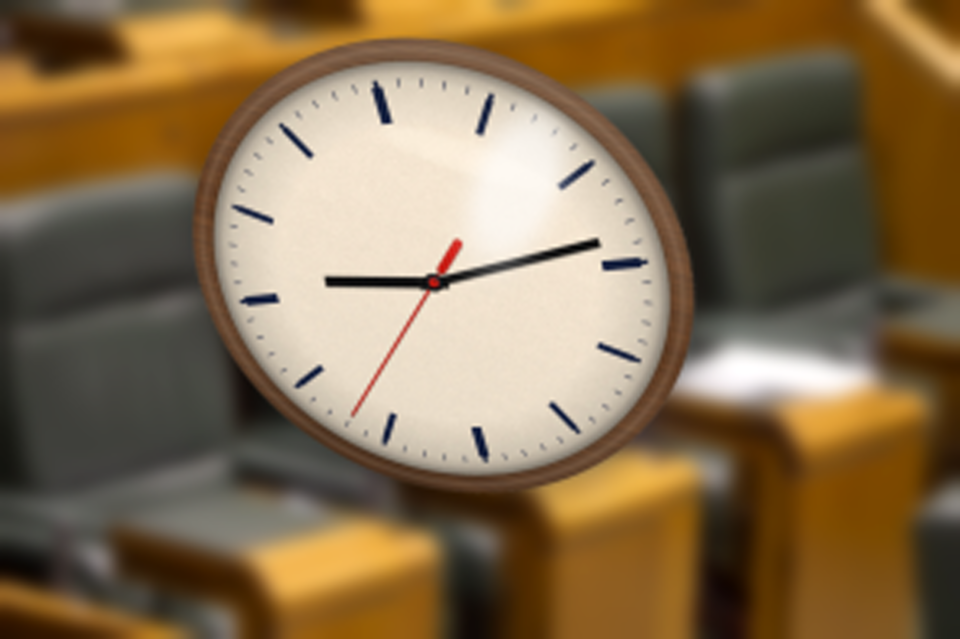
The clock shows 9:13:37
